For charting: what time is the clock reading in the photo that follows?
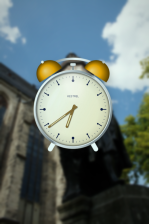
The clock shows 6:39
